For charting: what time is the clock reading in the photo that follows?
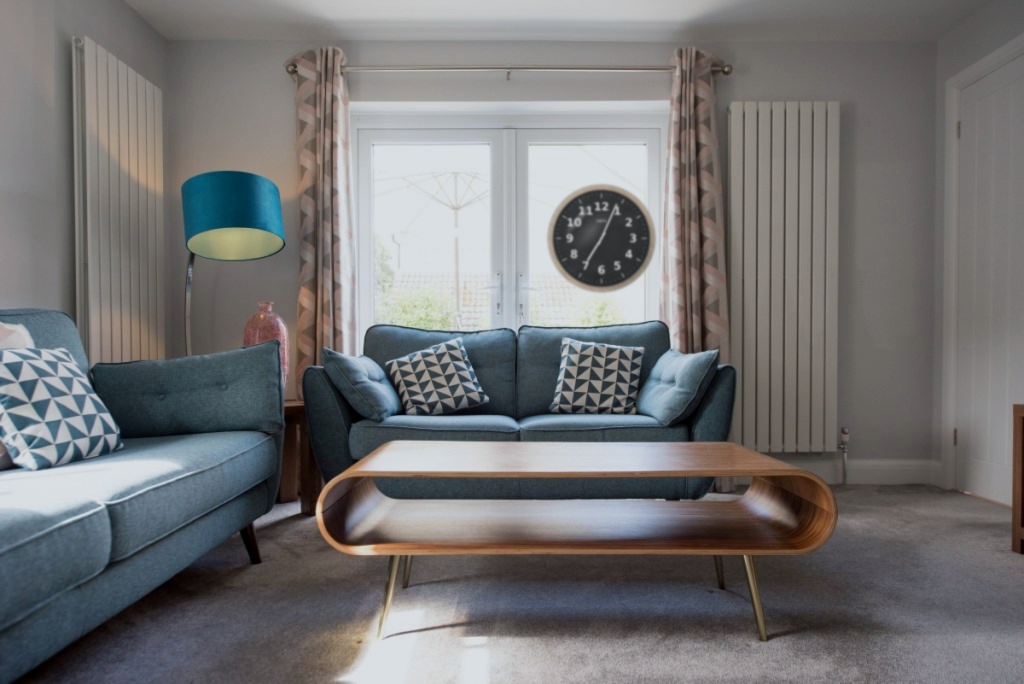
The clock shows 7:04
